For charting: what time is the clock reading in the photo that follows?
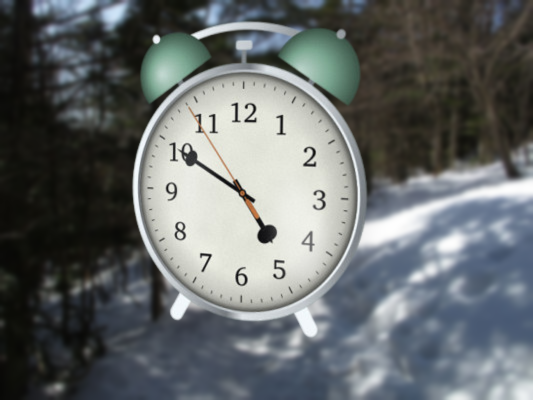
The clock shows 4:49:54
